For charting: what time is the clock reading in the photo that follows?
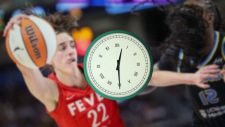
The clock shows 12:30
